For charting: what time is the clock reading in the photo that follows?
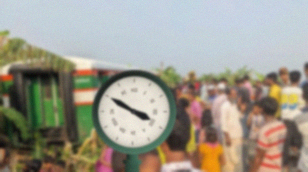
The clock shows 3:50
